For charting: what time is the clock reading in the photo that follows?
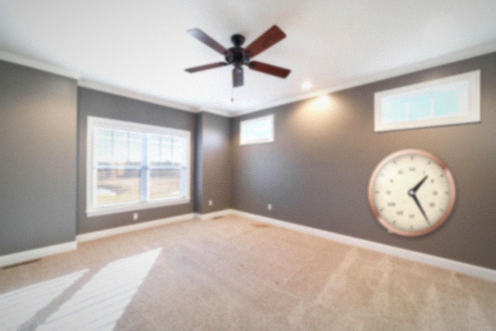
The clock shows 1:25
